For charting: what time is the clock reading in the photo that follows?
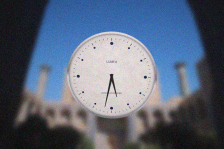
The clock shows 5:32
